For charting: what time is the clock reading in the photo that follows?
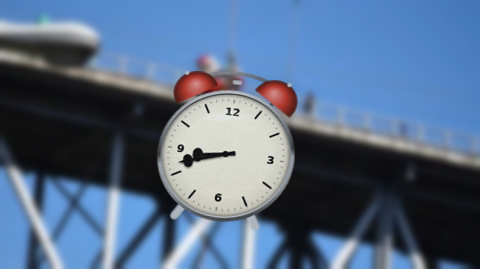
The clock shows 8:42
